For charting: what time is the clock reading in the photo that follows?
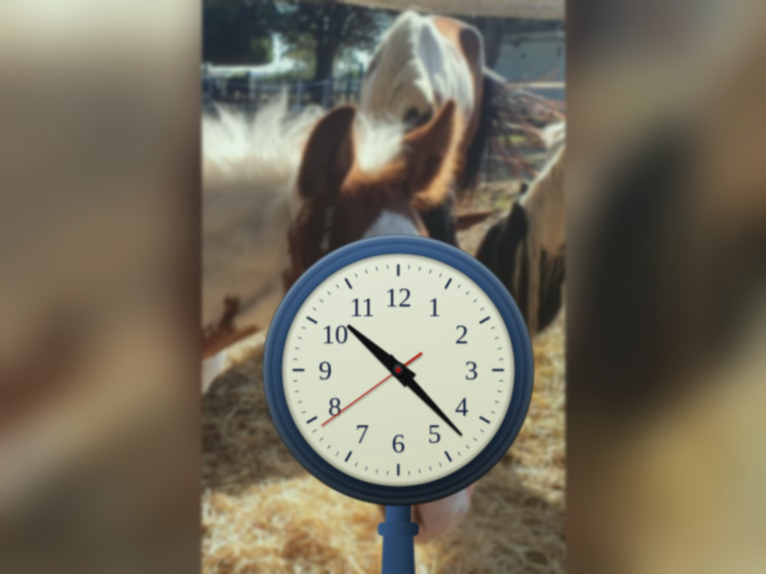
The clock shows 10:22:39
